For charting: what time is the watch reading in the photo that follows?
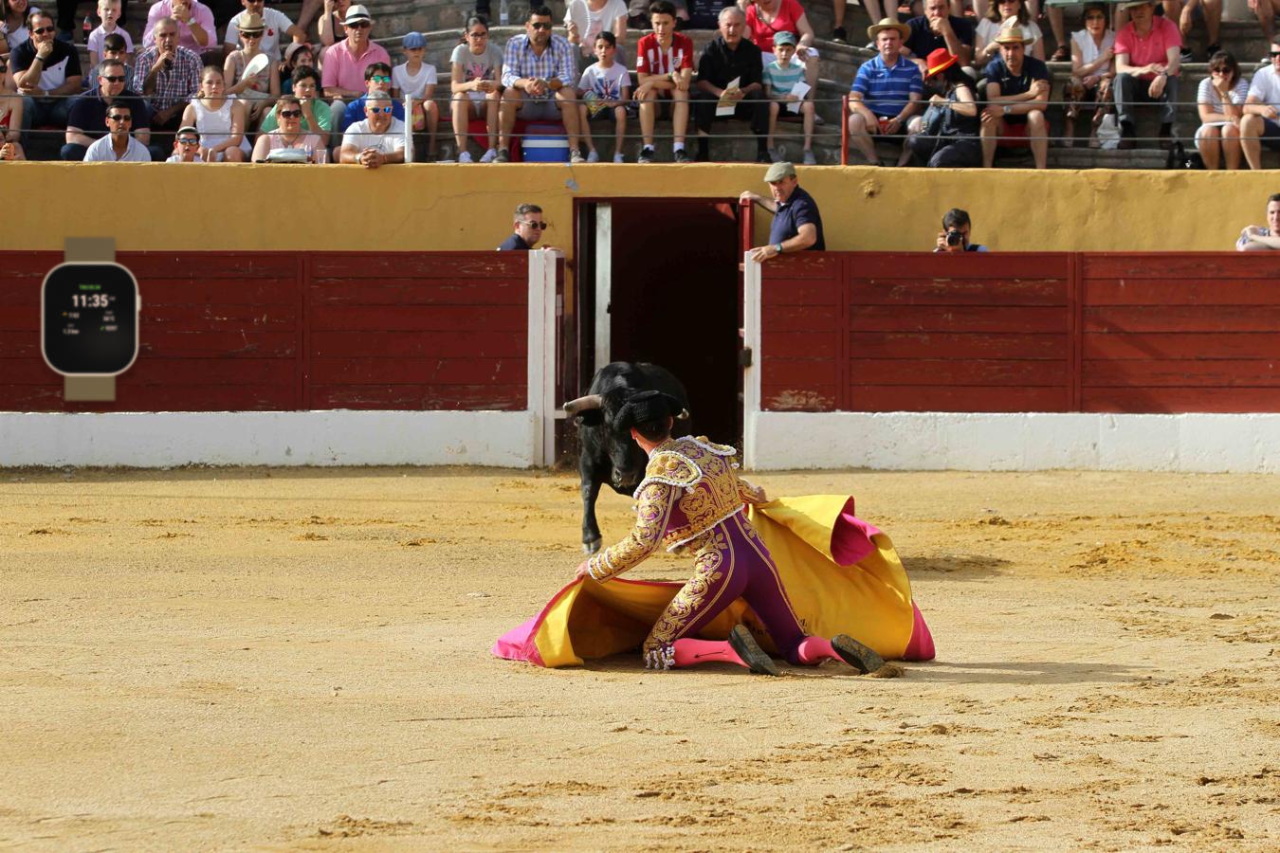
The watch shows 11:35
